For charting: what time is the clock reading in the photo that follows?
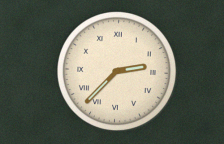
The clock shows 2:37
